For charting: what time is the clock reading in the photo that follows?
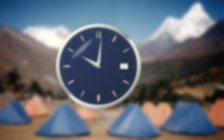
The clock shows 10:01
